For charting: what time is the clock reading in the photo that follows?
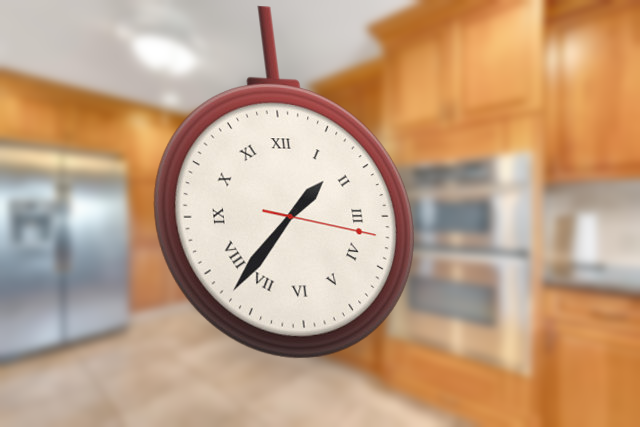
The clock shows 1:37:17
